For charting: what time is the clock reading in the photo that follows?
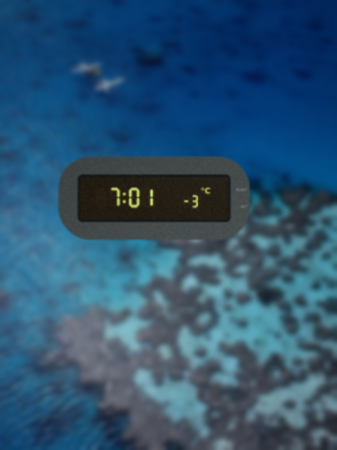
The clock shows 7:01
